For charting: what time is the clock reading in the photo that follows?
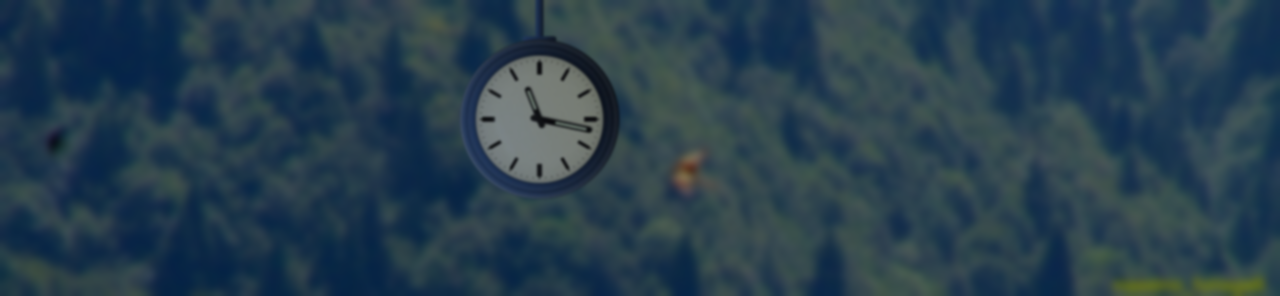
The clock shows 11:17
